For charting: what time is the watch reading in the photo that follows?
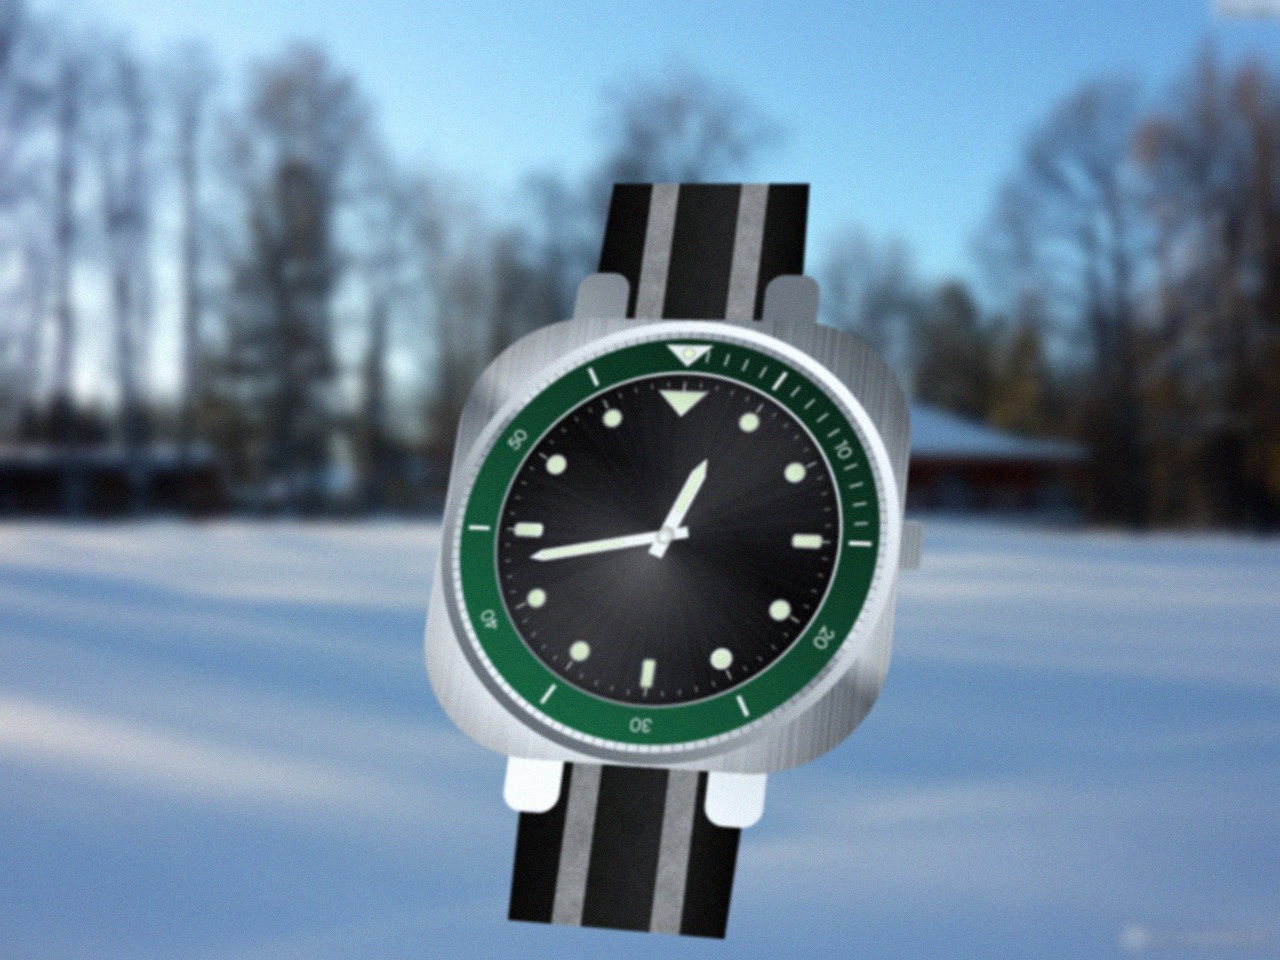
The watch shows 12:43
